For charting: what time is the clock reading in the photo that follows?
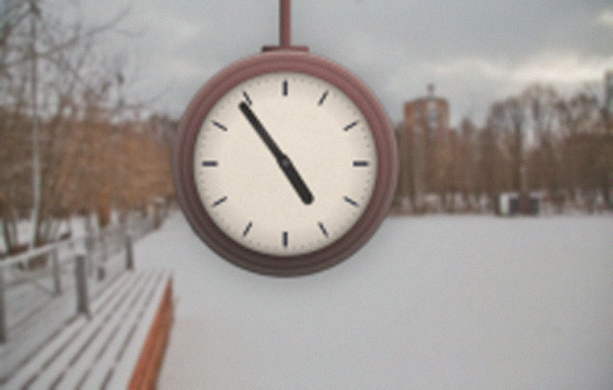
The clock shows 4:54
